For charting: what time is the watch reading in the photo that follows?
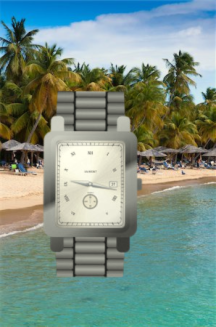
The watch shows 9:17
